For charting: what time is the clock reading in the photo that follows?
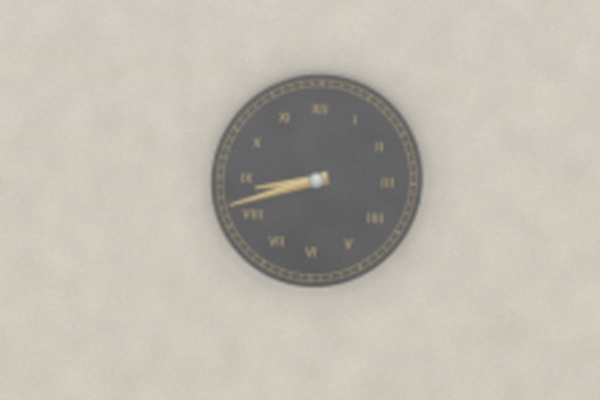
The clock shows 8:42
